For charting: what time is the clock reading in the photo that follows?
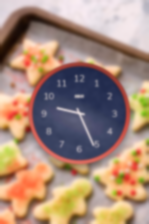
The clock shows 9:26
